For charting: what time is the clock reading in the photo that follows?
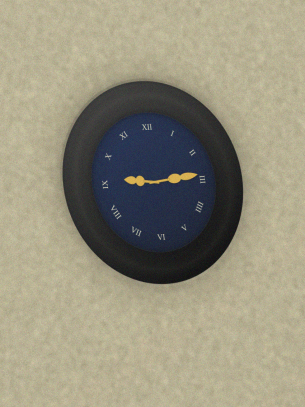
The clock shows 9:14
